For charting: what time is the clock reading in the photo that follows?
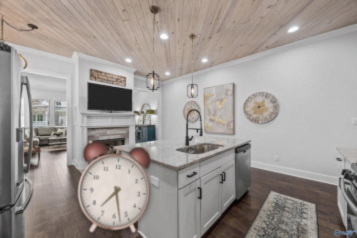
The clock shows 7:28
